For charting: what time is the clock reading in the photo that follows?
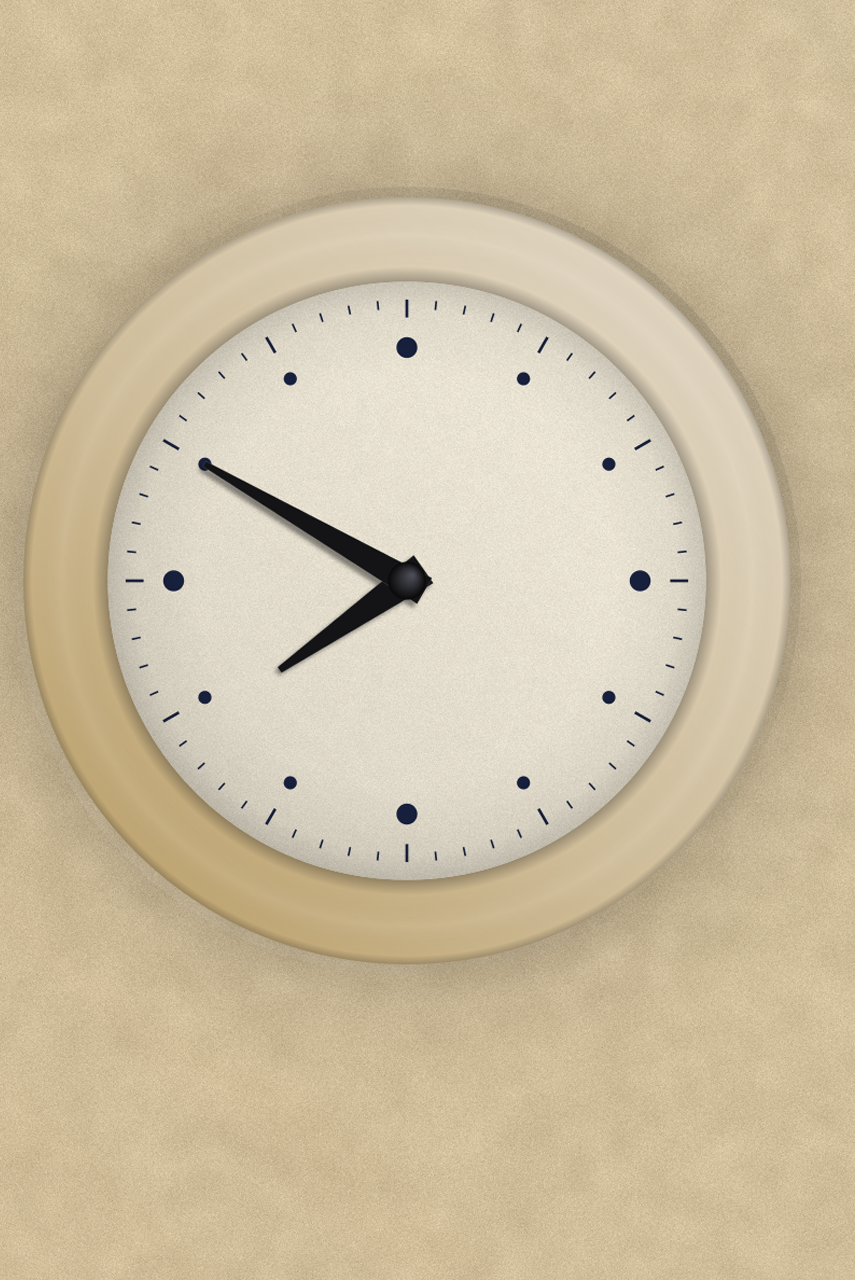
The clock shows 7:50
